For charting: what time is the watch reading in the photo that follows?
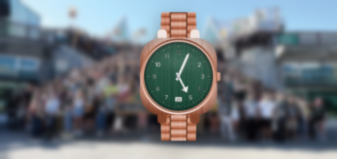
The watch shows 5:04
